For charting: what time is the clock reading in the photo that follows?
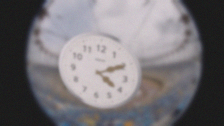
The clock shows 4:10
